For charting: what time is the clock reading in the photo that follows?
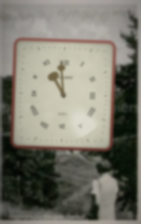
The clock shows 10:59
